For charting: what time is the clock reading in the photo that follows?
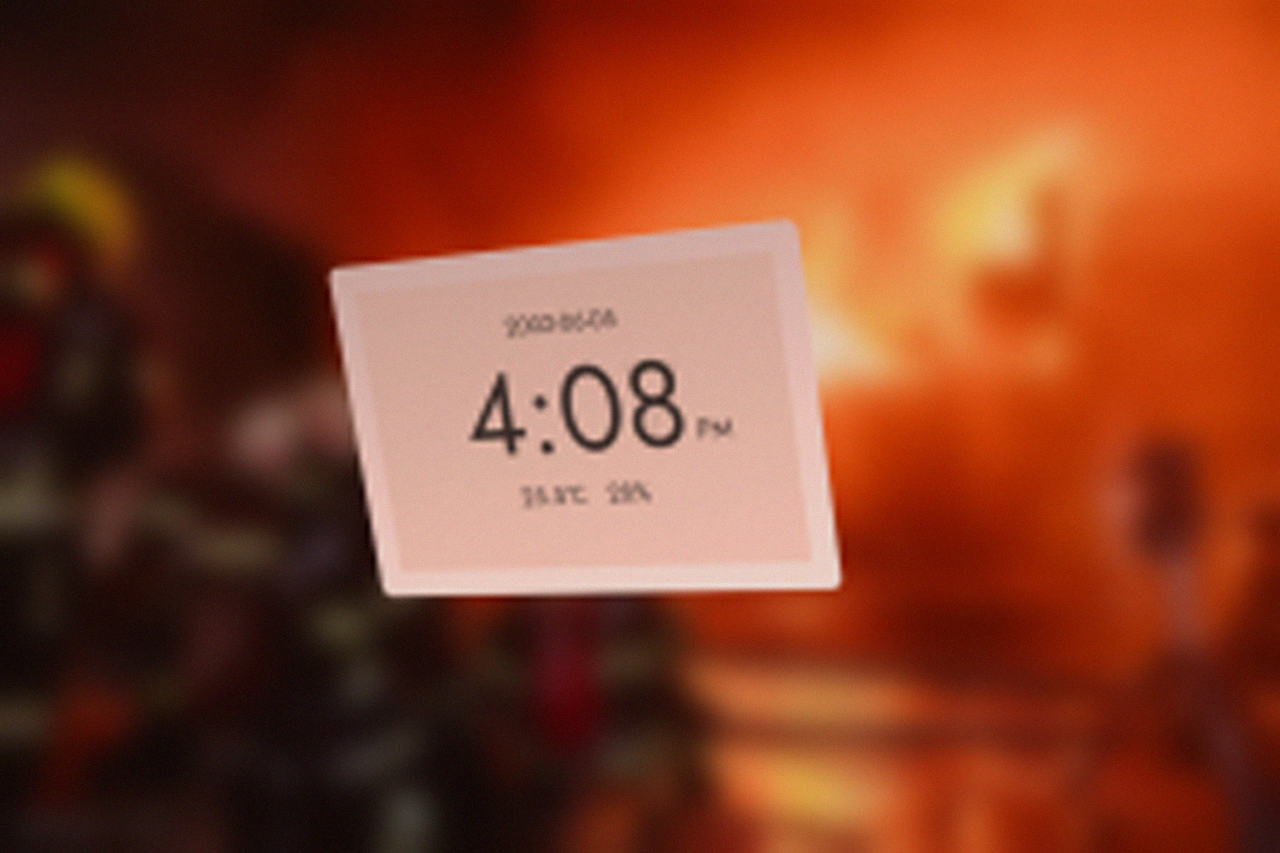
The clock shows 4:08
